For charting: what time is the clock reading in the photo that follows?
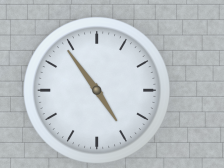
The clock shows 4:54
